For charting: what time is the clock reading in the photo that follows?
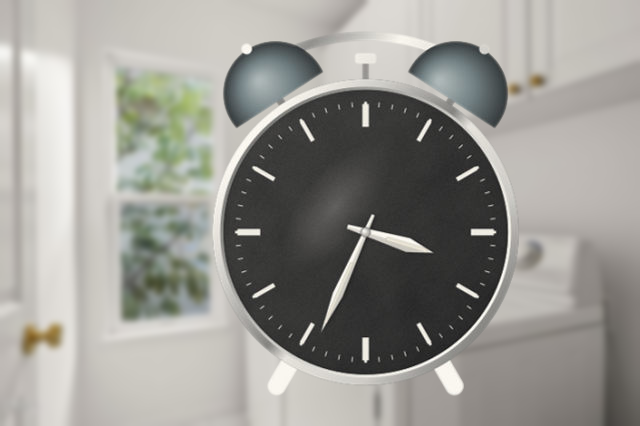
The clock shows 3:34
